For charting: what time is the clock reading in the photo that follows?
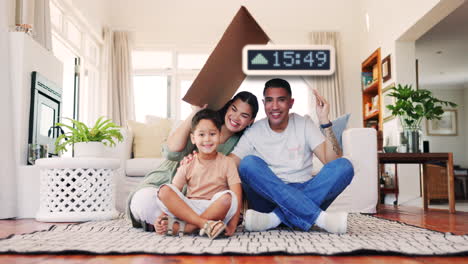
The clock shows 15:49
